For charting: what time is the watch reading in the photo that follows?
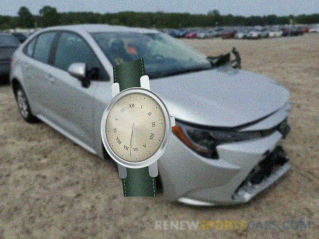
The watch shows 6:32
